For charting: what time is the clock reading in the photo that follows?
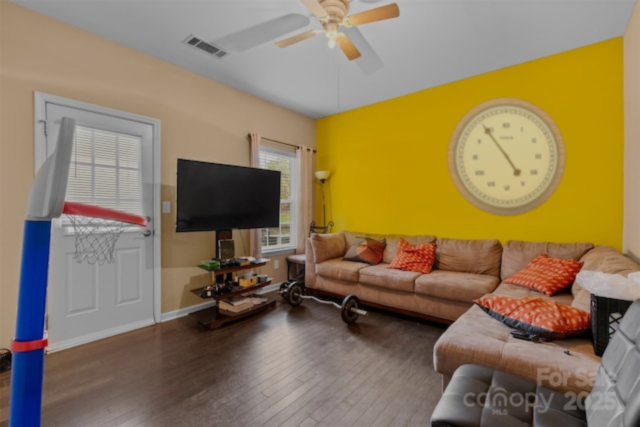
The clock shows 4:54
